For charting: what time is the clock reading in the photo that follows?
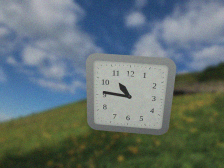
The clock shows 10:46
